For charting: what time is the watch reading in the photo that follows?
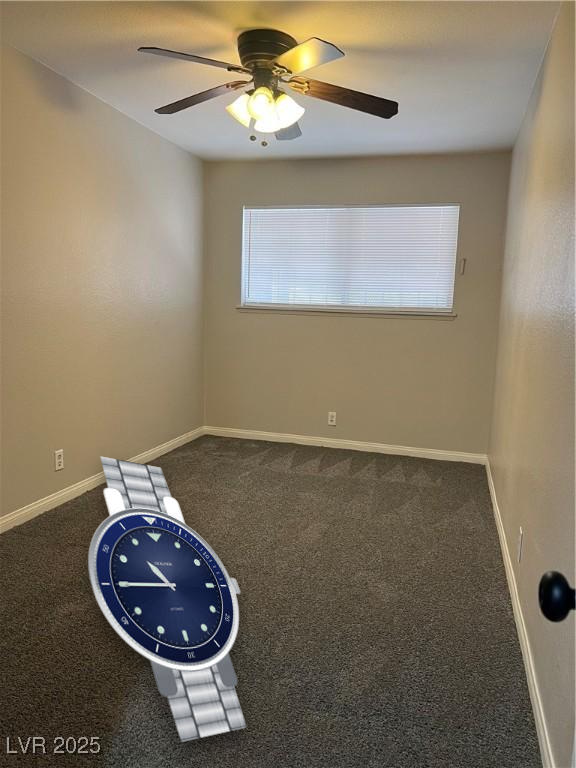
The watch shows 10:45
